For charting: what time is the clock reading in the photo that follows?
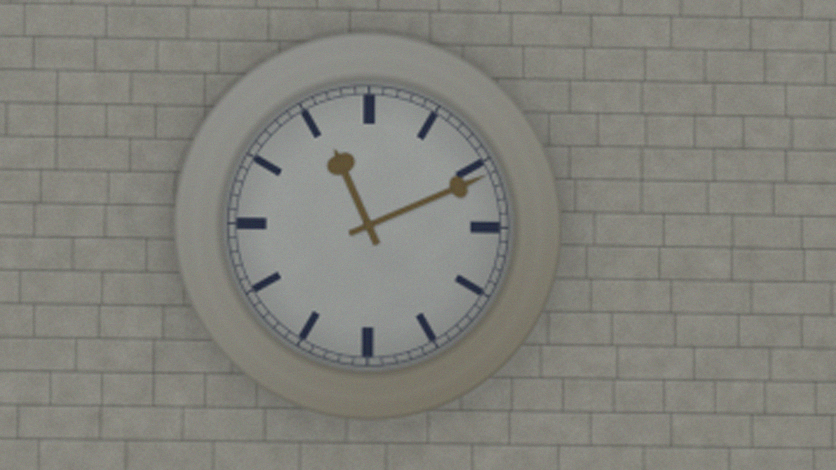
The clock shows 11:11
